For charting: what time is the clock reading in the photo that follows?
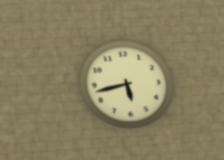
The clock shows 5:43
